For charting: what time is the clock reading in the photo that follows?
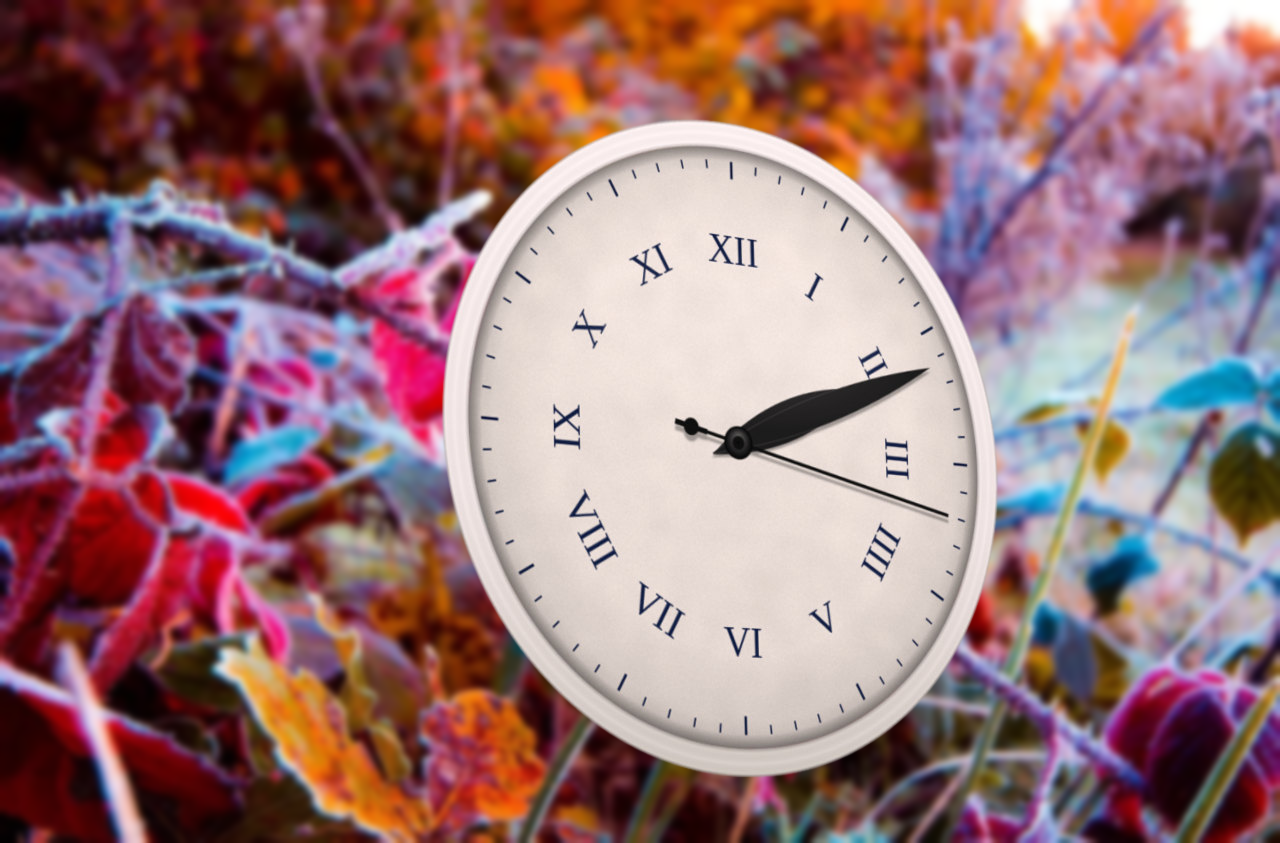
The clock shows 2:11:17
